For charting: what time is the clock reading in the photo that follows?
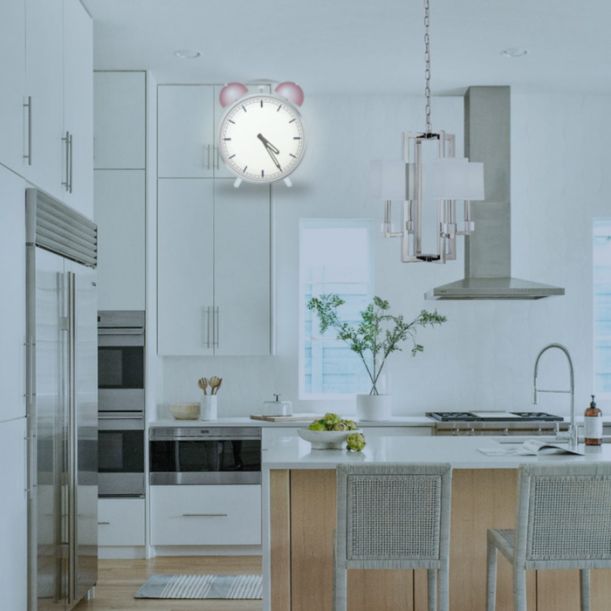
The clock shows 4:25
